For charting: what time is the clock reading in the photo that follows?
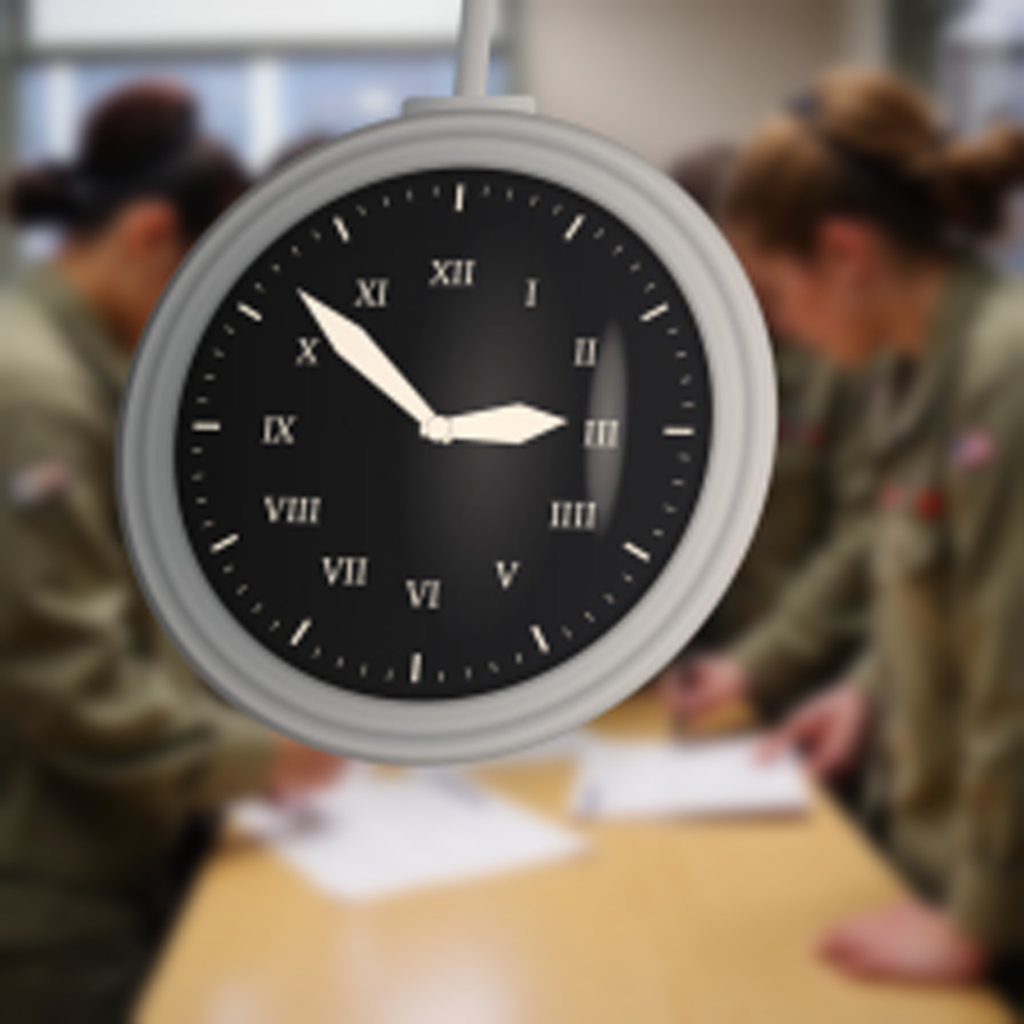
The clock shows 2:52
